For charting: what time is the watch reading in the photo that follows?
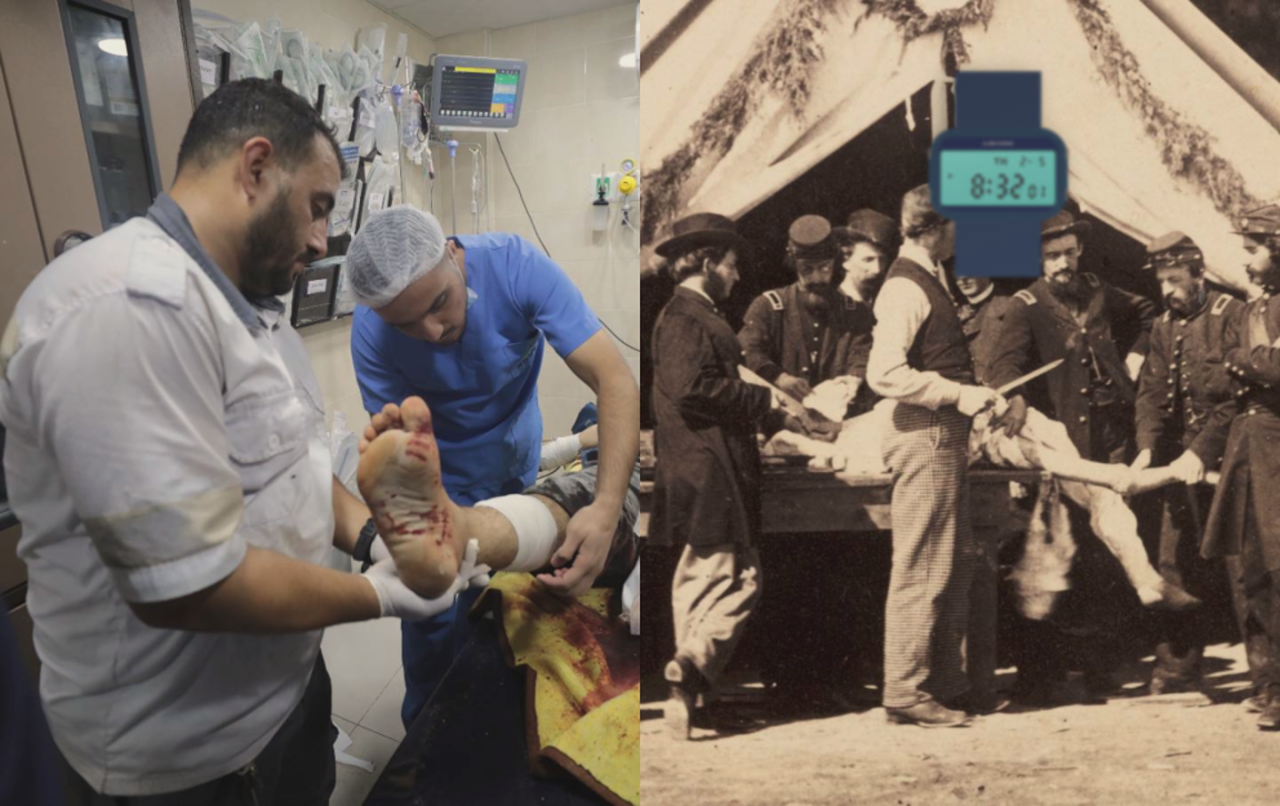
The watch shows 8:32
